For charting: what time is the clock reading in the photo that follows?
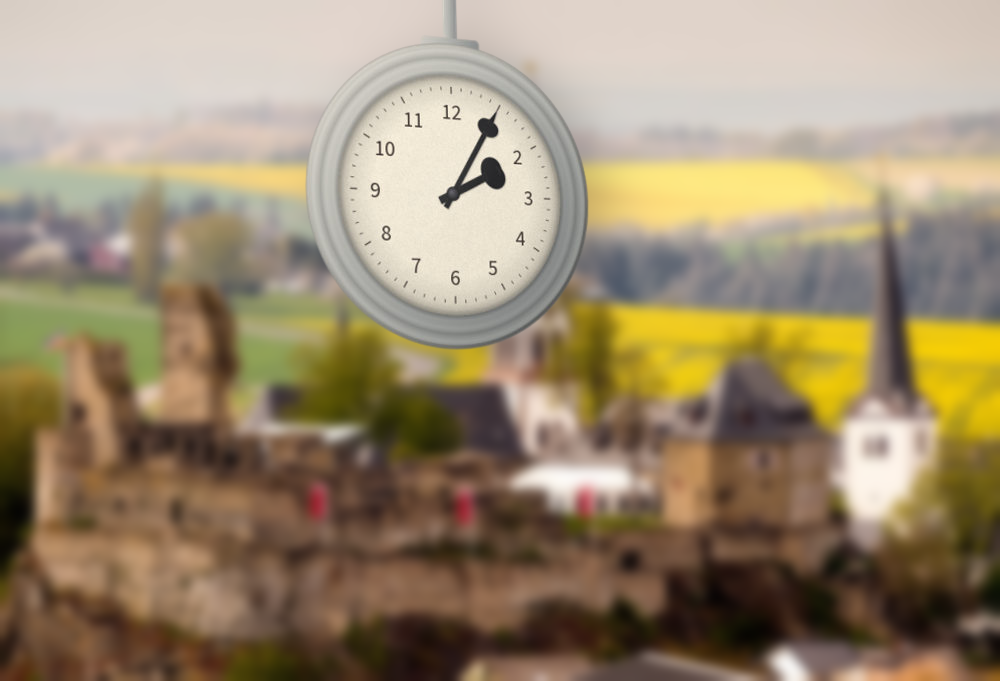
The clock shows 2:05
